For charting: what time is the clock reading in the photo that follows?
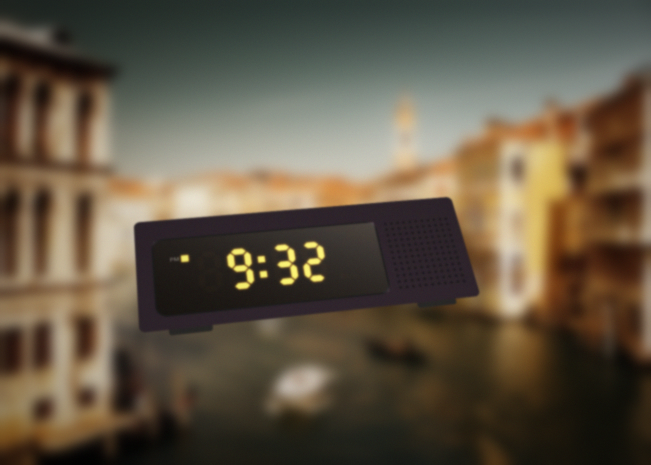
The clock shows 9:32
